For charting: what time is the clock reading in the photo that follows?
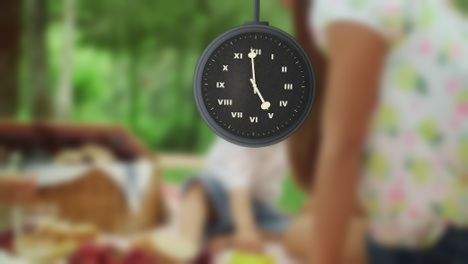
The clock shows 4:59
